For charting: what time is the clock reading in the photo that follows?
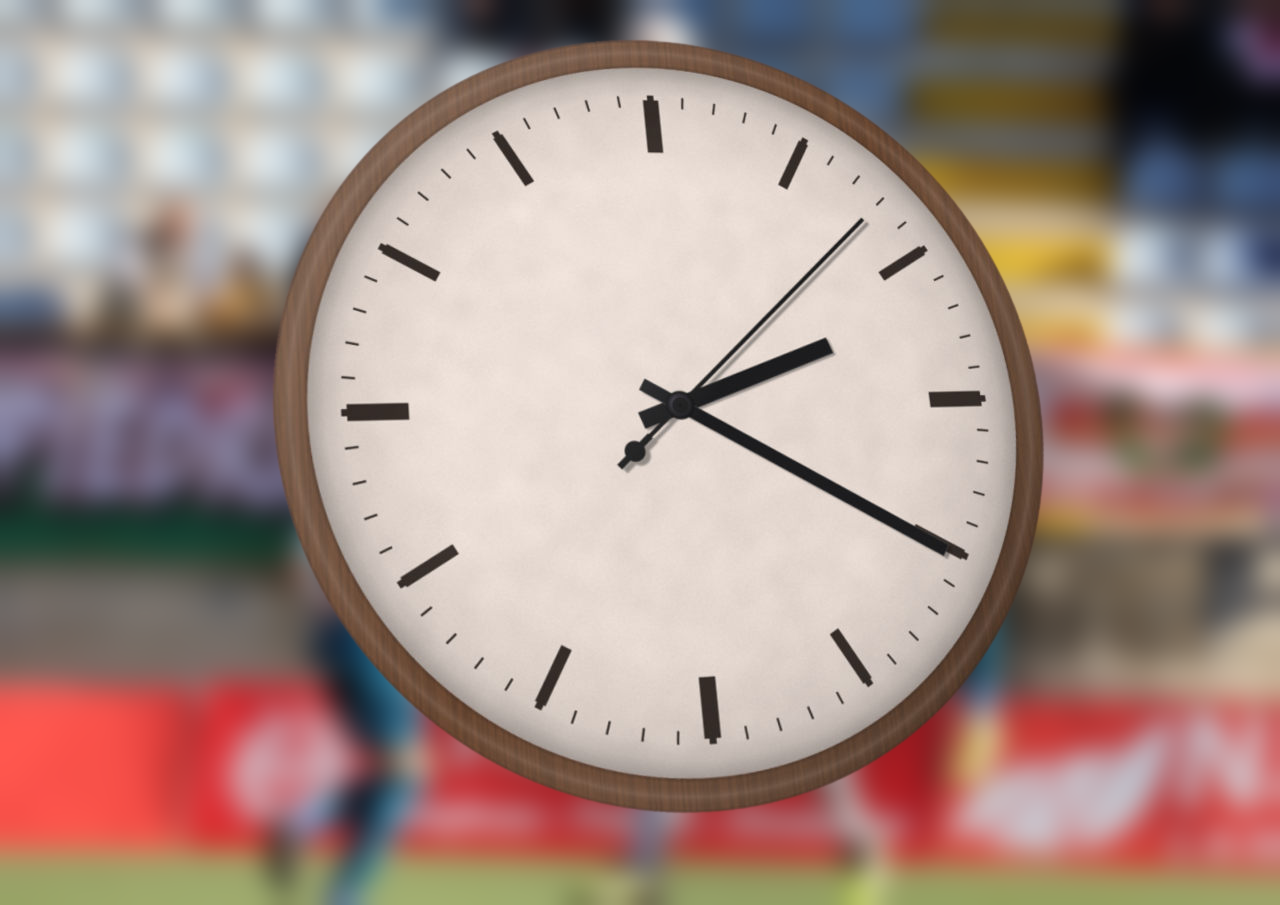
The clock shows 2:20:08
